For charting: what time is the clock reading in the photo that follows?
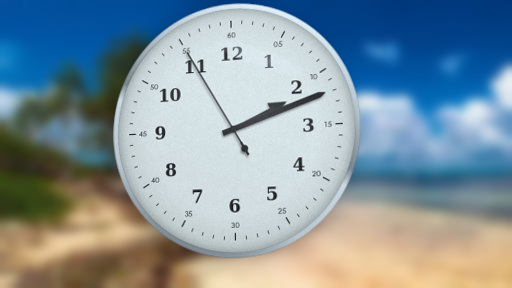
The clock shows 2:11:55
